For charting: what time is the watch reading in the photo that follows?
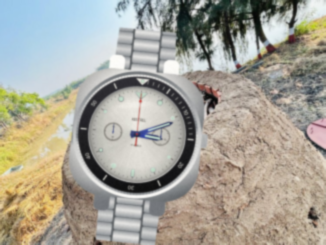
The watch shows 3:11
